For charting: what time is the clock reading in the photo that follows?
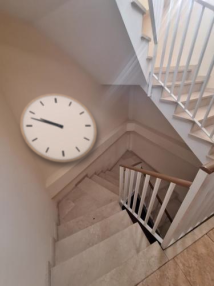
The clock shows 9:48
